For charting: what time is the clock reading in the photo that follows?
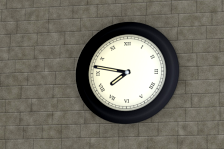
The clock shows 7:47
